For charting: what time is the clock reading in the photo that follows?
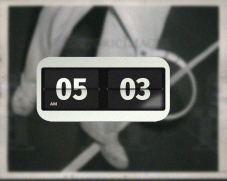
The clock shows 5:03
